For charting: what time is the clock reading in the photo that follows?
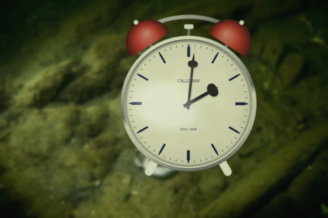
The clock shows 2:01
